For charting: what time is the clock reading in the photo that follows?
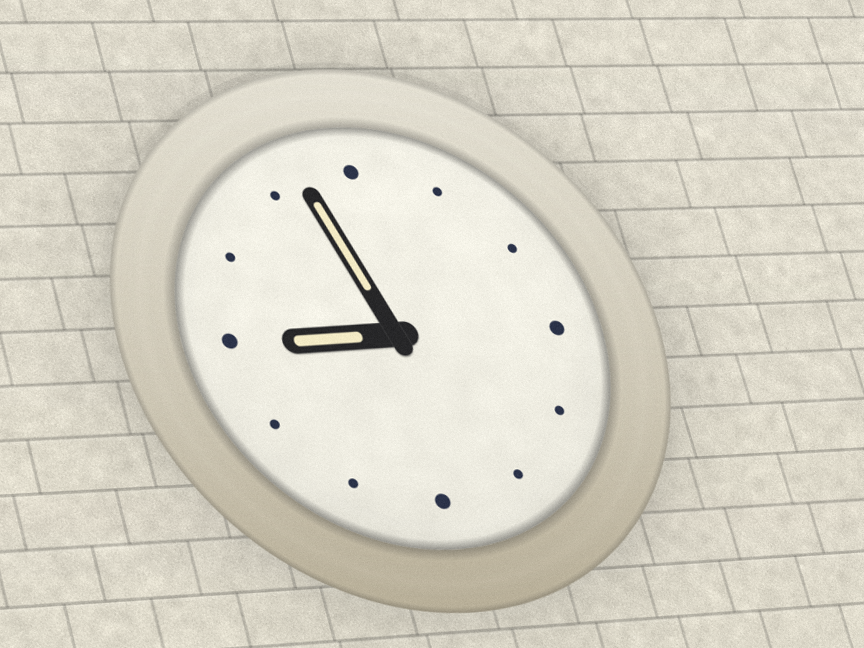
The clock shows 8:57
